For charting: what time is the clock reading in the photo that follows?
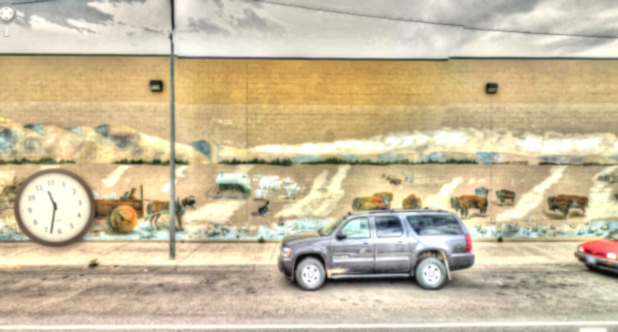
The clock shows 11:33
